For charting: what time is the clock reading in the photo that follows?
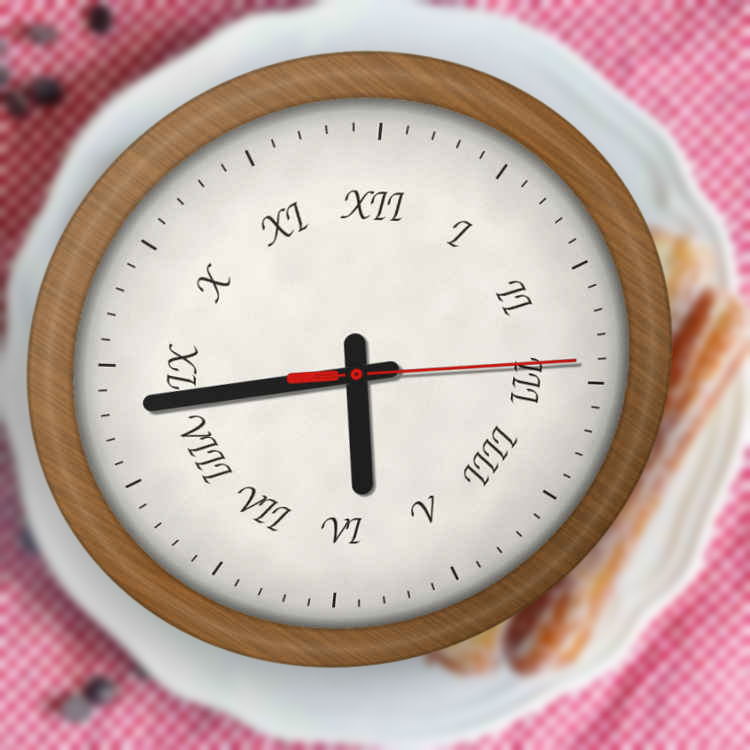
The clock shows 5:43:14
